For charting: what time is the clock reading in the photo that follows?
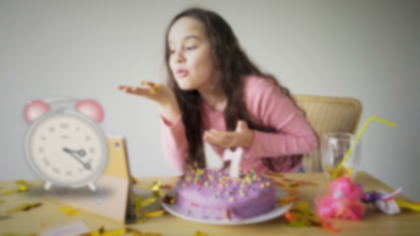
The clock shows 3:22
